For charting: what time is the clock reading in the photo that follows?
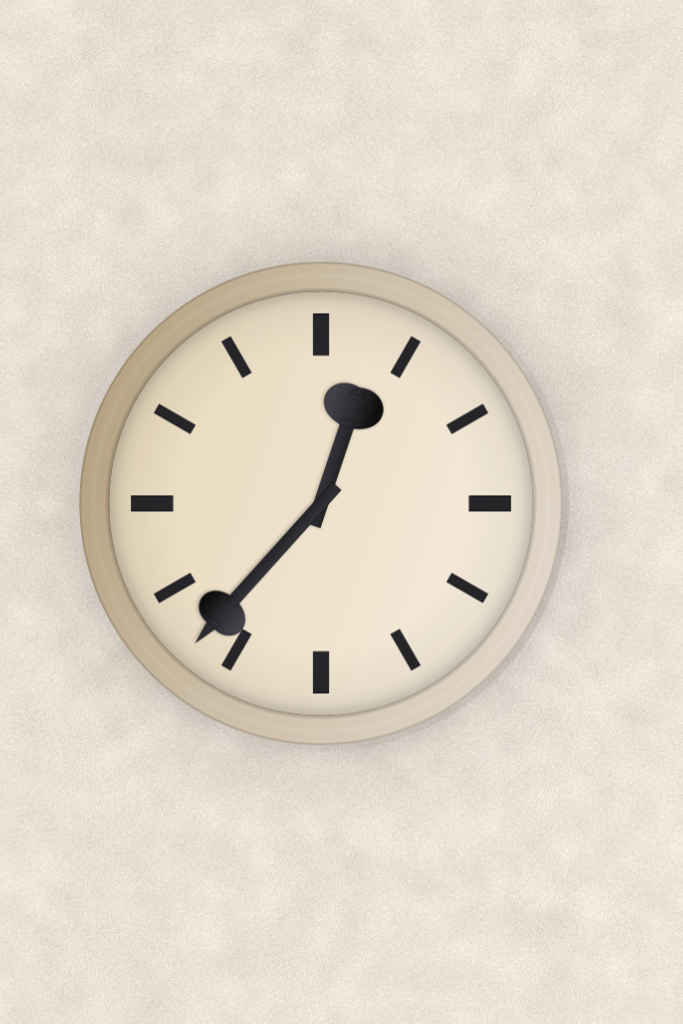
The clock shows 12:37
